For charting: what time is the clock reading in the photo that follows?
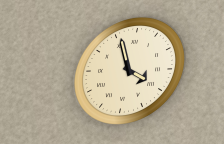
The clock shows 3:56
